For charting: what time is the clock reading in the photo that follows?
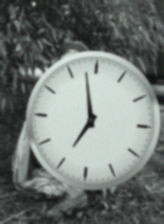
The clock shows 6:58
